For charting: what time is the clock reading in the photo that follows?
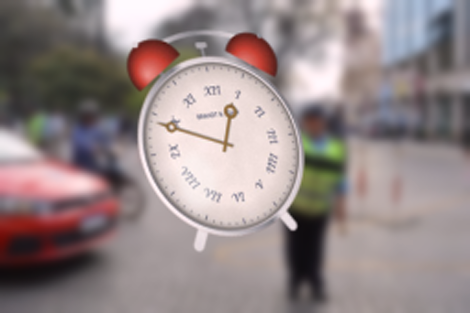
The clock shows 12:49
